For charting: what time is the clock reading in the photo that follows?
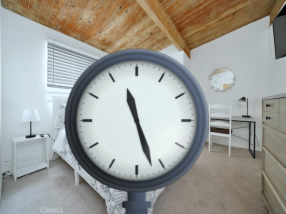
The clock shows 11:27
